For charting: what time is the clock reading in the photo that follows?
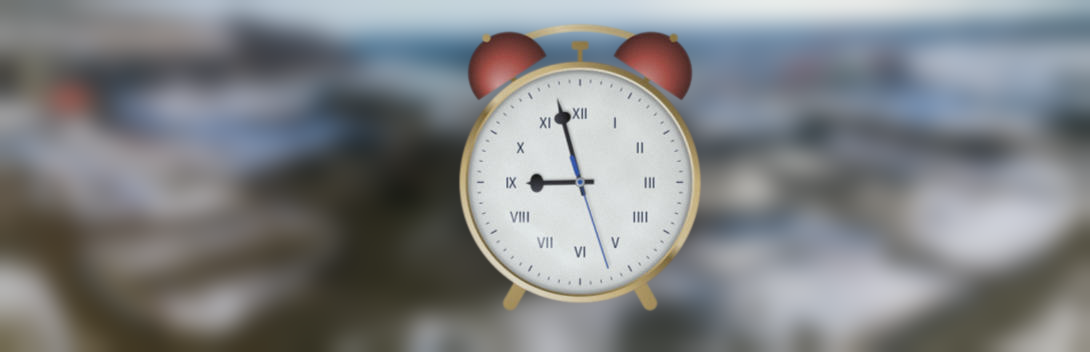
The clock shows 8:57:27
